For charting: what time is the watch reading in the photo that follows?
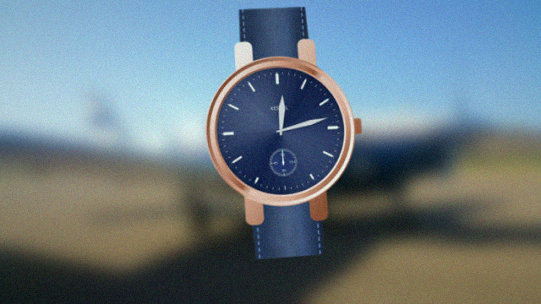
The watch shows 12:13
